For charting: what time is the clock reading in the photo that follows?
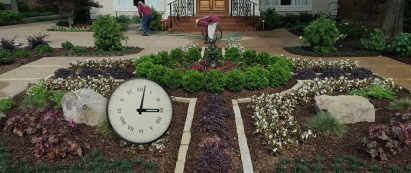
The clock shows 3:02
